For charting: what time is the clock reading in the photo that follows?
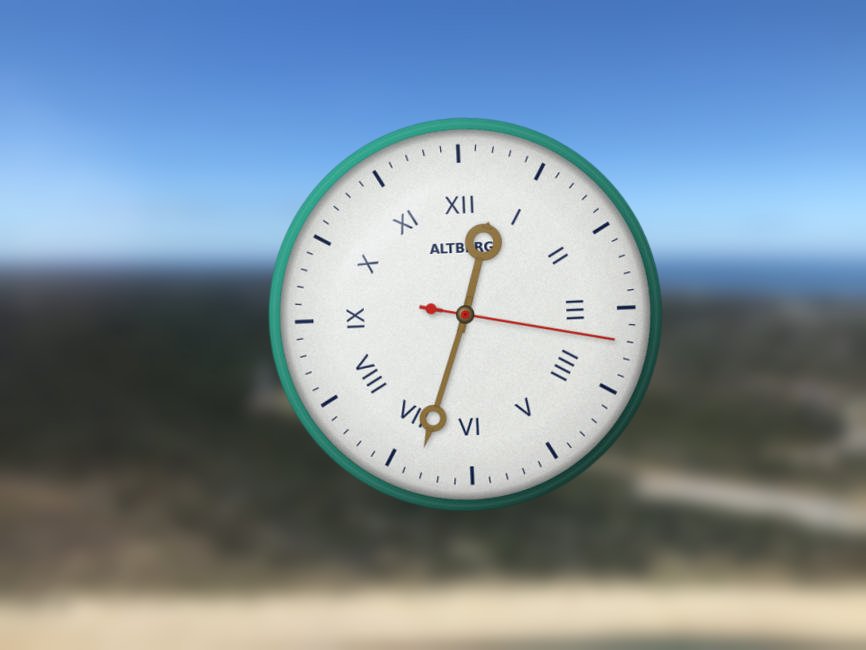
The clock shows 12:33:17
